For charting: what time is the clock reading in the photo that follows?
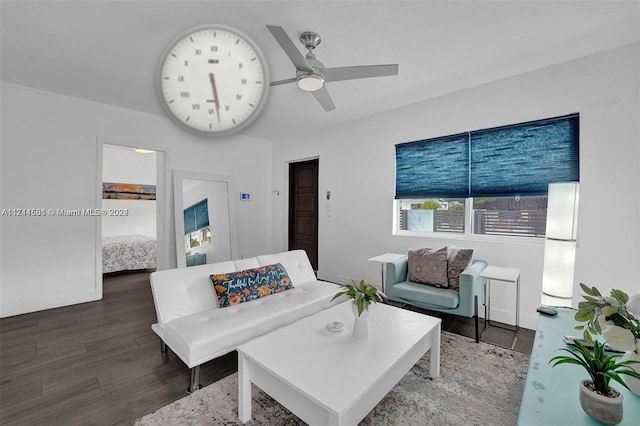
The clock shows 5:28
